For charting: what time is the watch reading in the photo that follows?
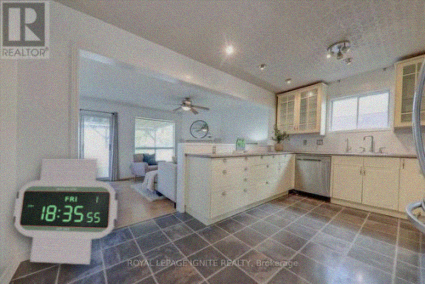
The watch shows 18:35:55
